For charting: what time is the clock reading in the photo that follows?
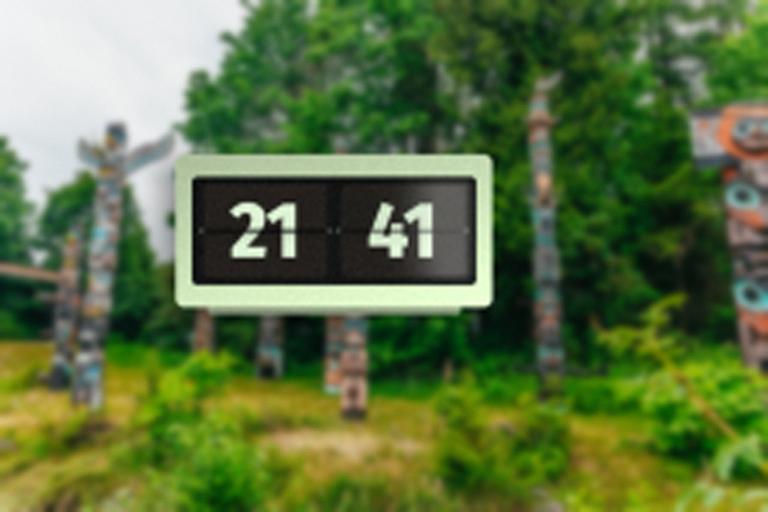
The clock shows 21:41
